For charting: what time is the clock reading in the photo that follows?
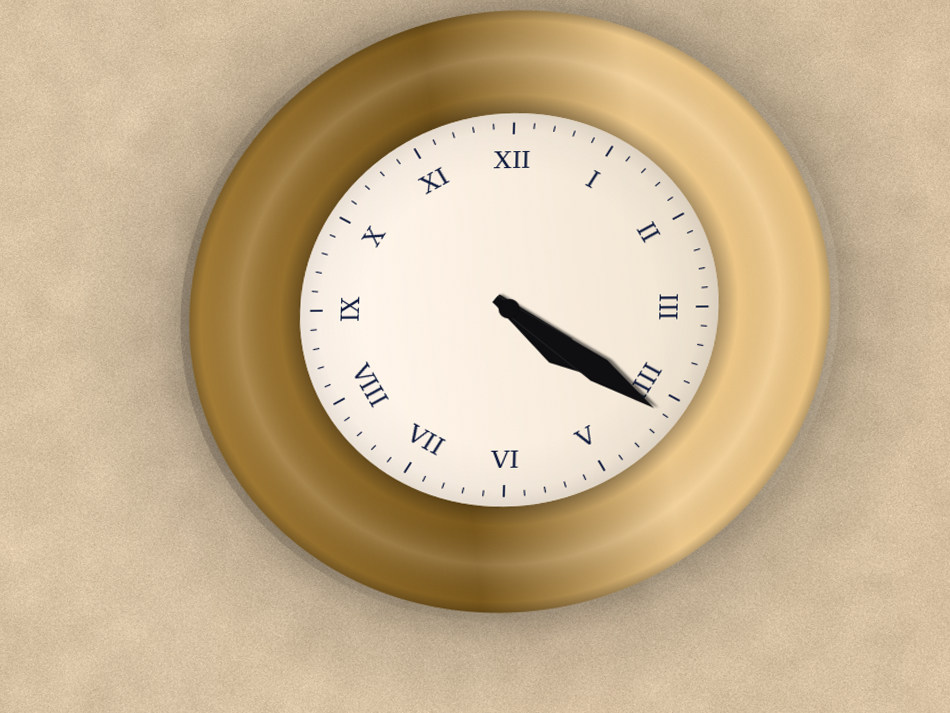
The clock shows 4:21
